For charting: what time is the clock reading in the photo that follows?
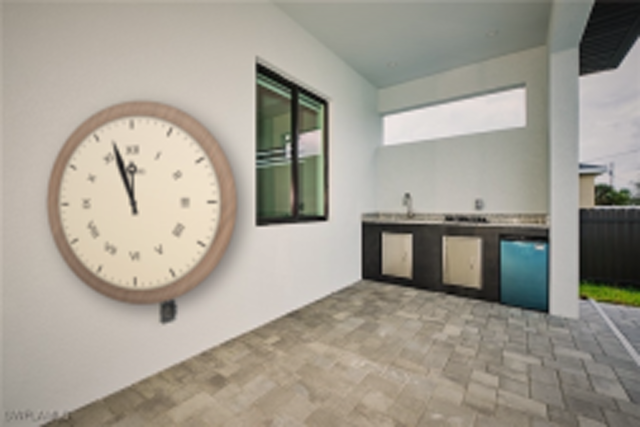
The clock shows 11:57
